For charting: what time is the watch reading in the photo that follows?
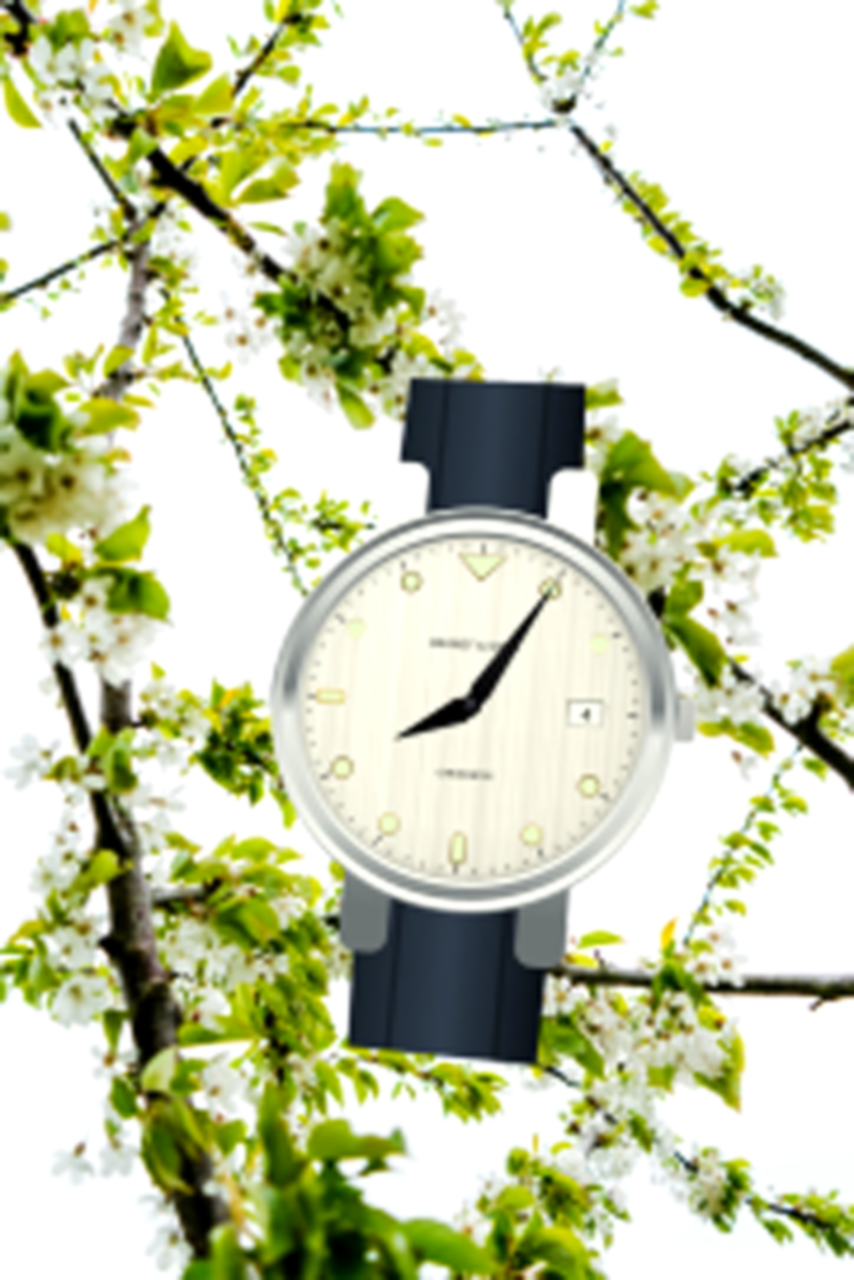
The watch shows 8:05
